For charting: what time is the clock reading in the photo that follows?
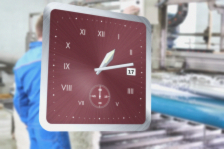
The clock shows 1:13
